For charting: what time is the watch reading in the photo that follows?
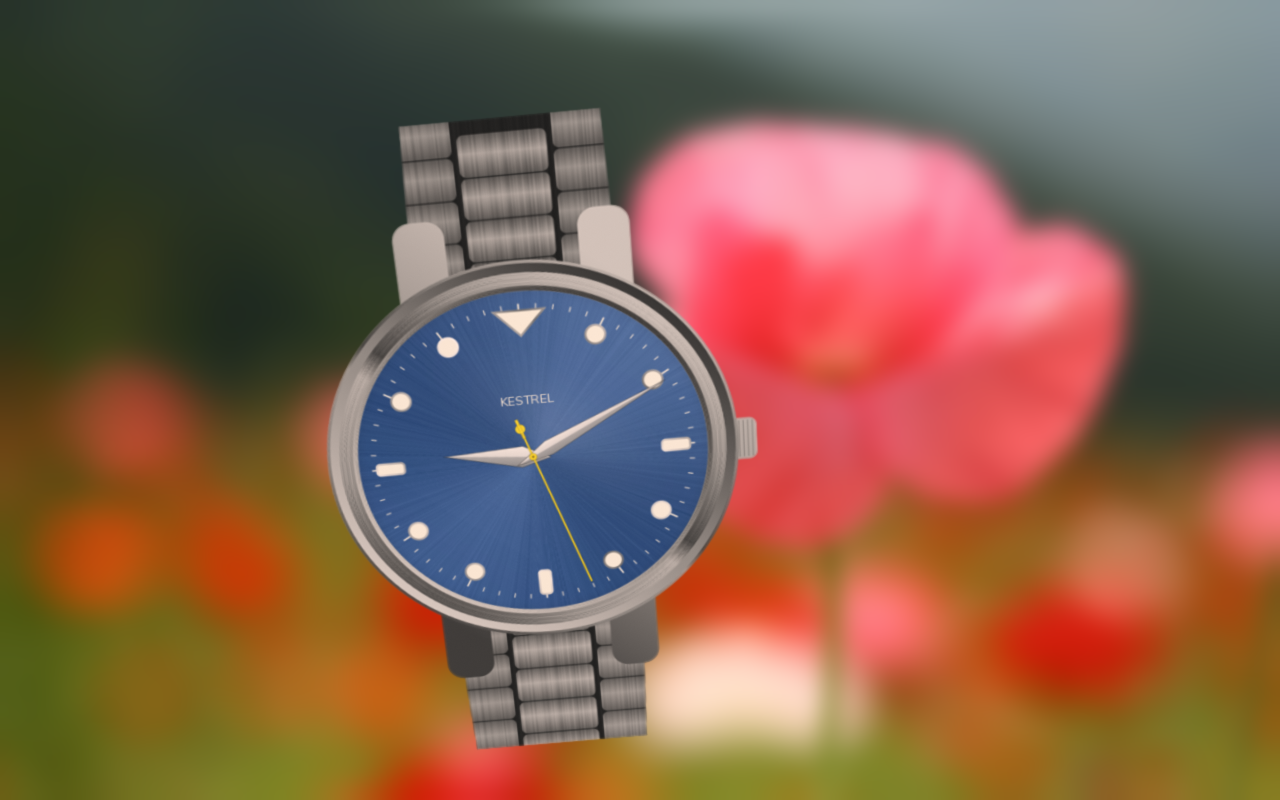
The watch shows 9:10:27
